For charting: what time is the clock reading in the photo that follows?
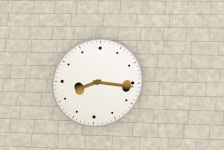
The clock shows 8:16
